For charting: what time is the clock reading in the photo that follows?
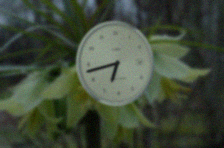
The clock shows 6:43
